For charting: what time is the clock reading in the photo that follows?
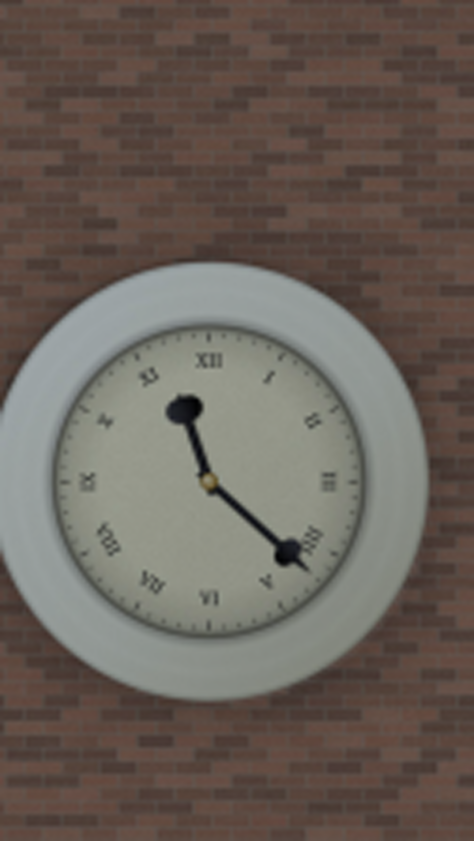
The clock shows 11:22
